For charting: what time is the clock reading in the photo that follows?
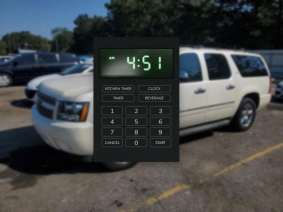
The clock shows 4:51
